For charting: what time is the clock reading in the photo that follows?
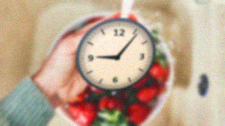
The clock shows 9:06
